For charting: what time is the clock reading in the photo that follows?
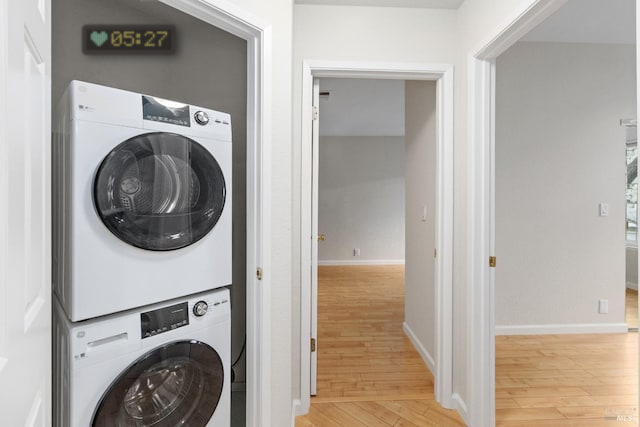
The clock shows 5:27
